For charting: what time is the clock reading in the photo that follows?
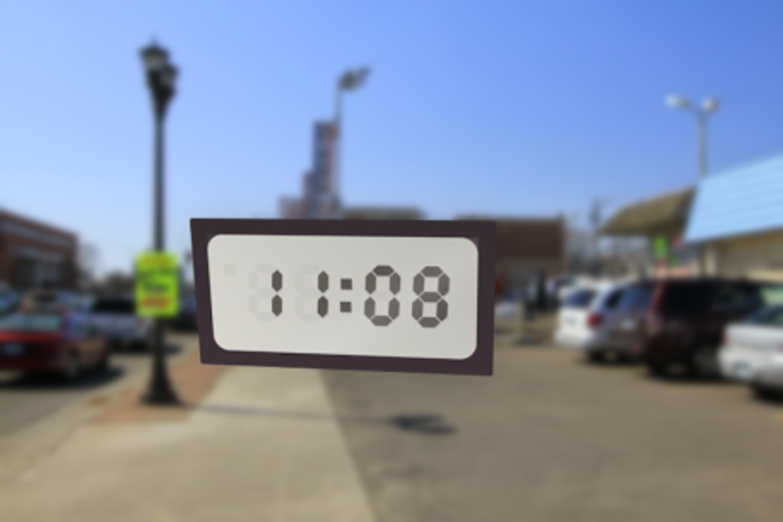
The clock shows 11:08
